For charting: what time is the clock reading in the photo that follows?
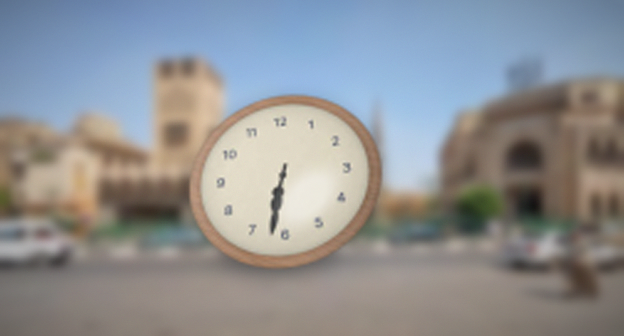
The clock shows 6:32
